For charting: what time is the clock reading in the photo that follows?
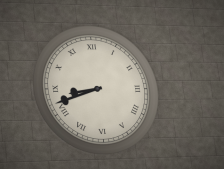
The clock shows 8:42
